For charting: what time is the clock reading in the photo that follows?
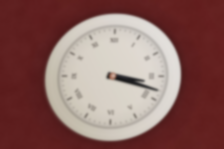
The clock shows 3:18
